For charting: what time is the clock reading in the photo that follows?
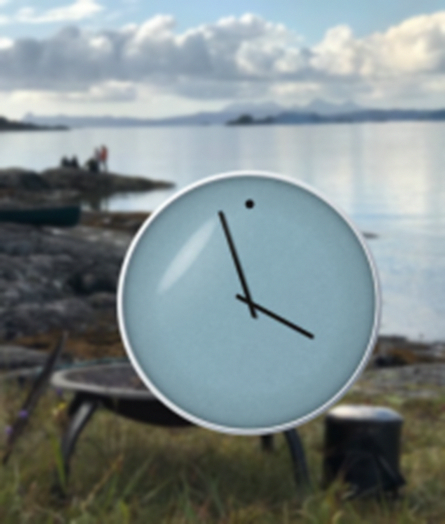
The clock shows 3:57
